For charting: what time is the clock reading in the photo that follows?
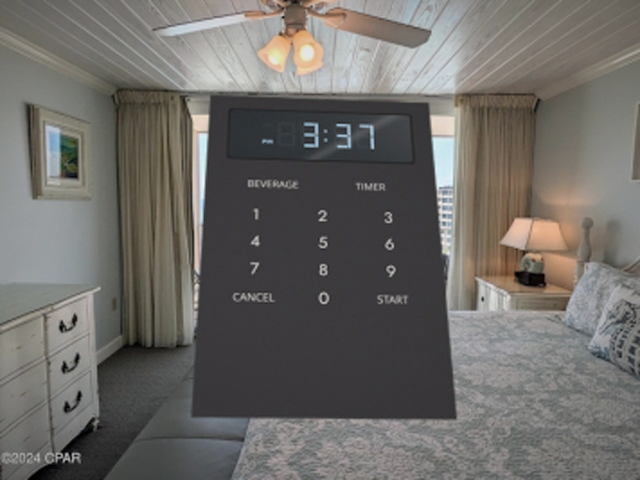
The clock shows 3:37
